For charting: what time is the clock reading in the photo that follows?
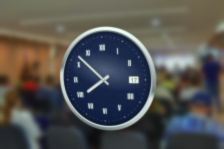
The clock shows 7:52
